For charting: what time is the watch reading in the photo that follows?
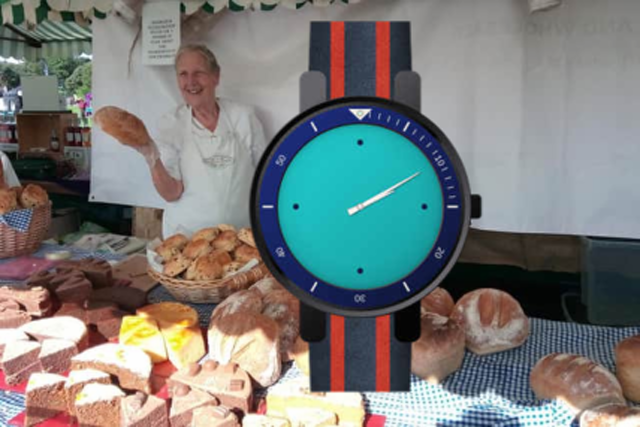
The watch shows 2:10
